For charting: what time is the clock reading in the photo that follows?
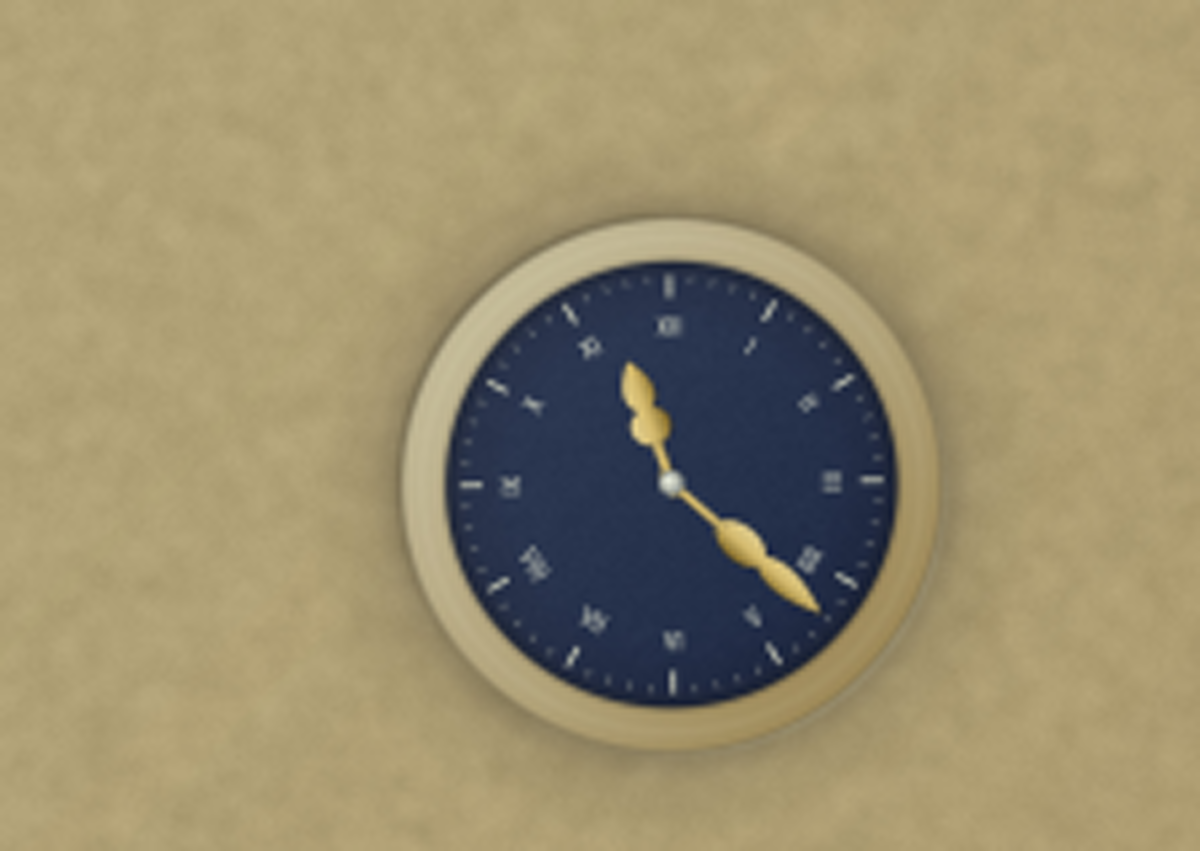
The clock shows 11:22
